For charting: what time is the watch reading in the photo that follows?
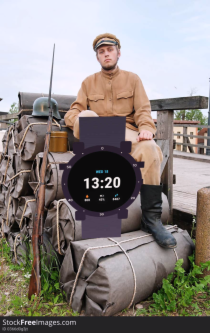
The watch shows 13:20
